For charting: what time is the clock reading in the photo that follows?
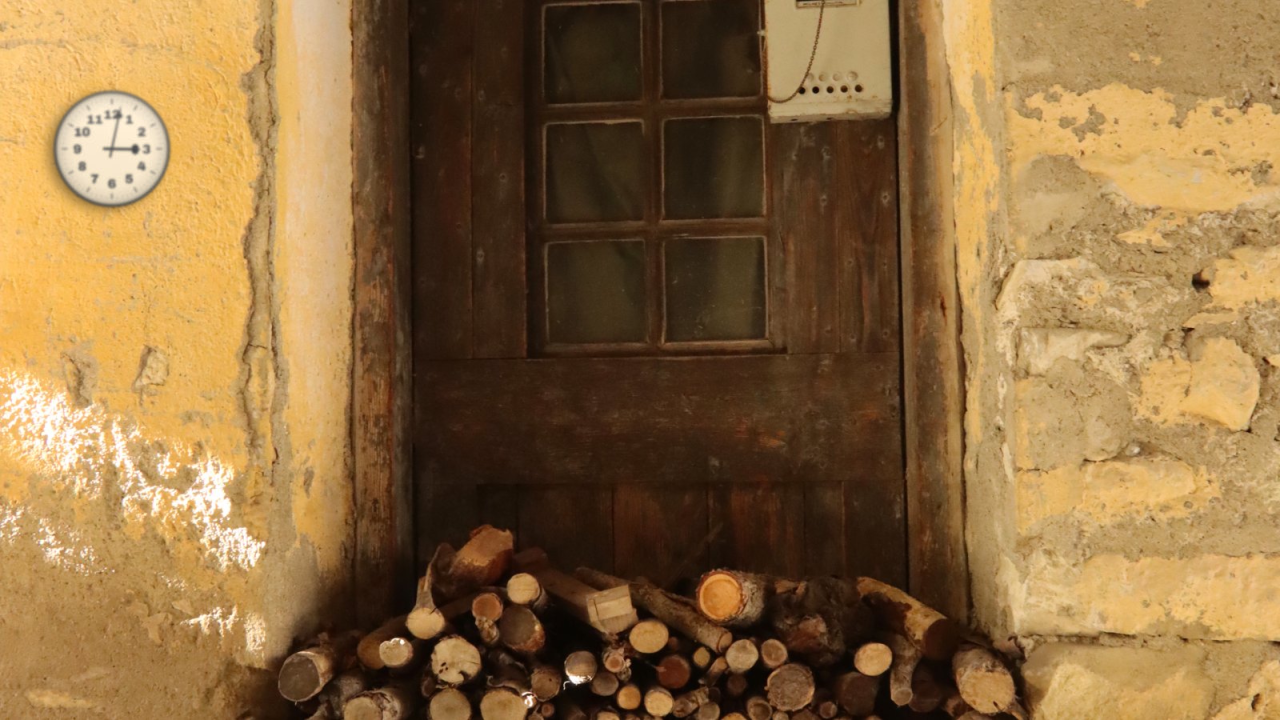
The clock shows 3:02
